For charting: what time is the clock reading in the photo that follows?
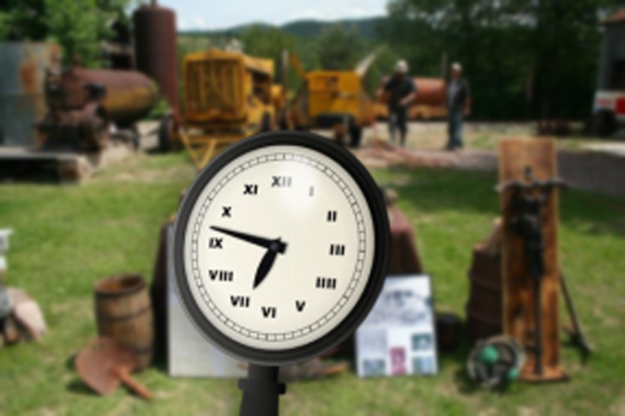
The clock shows 6:47
